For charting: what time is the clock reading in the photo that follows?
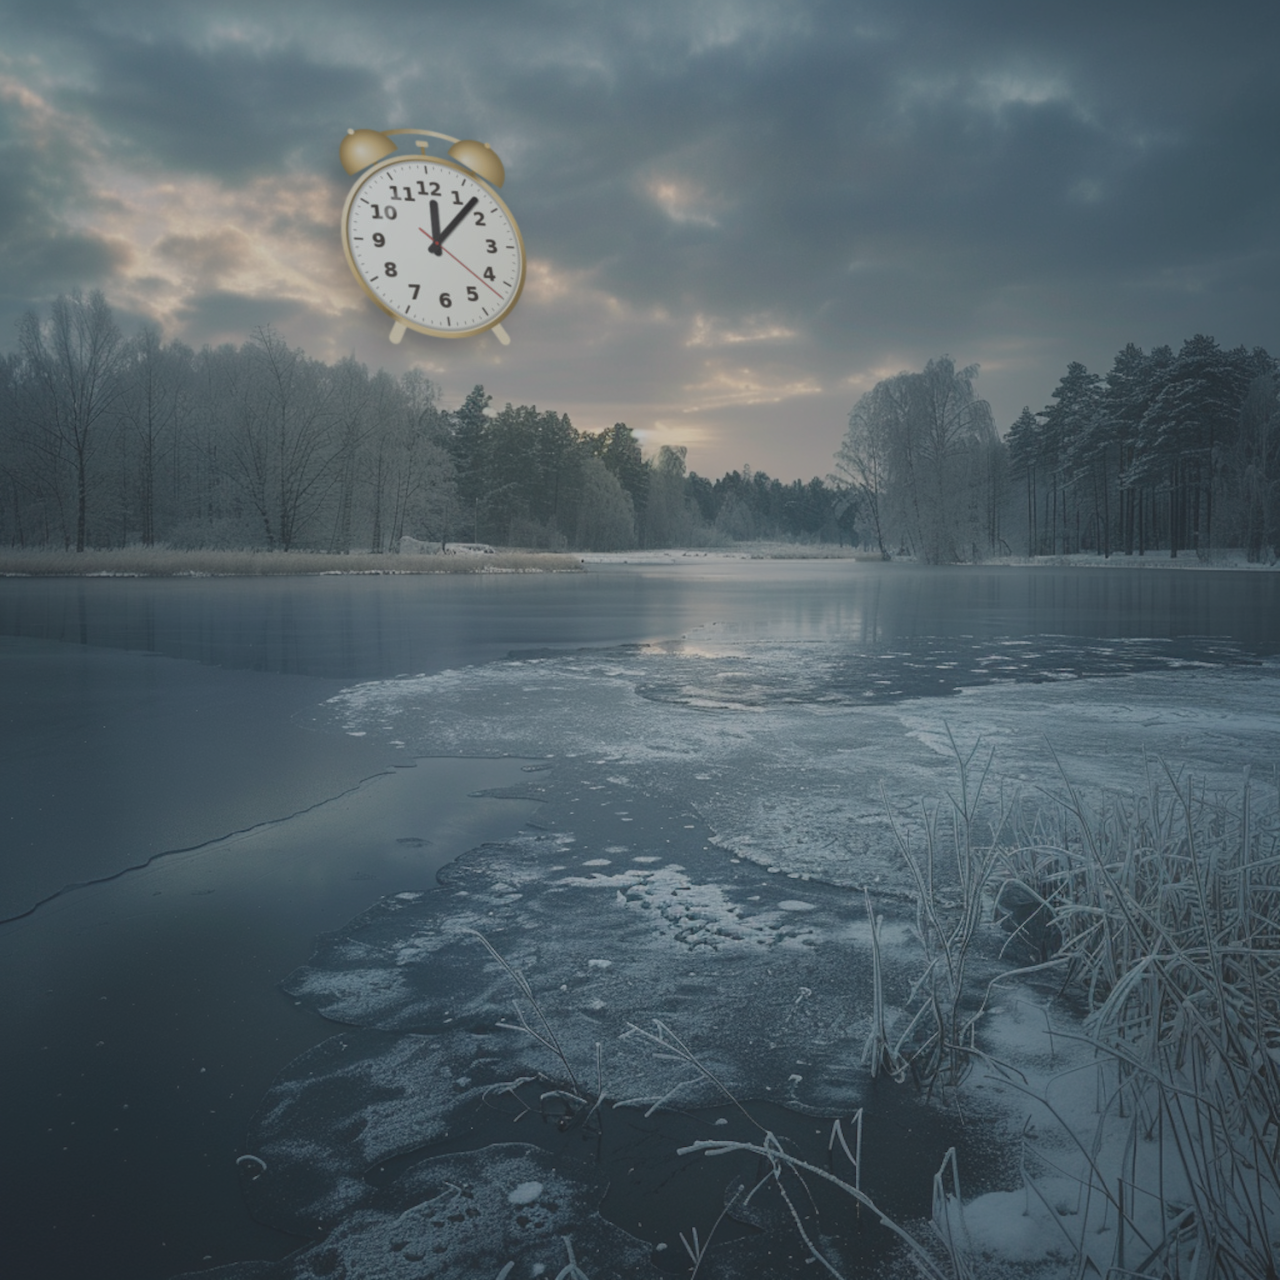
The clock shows 12:07:22
